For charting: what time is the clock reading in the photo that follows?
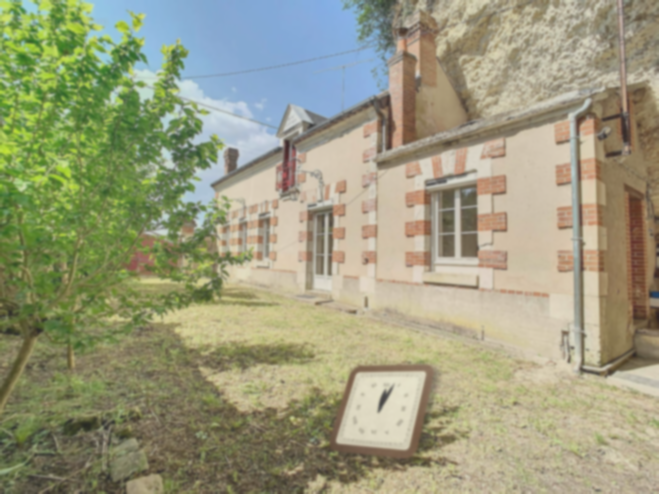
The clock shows 12:03
